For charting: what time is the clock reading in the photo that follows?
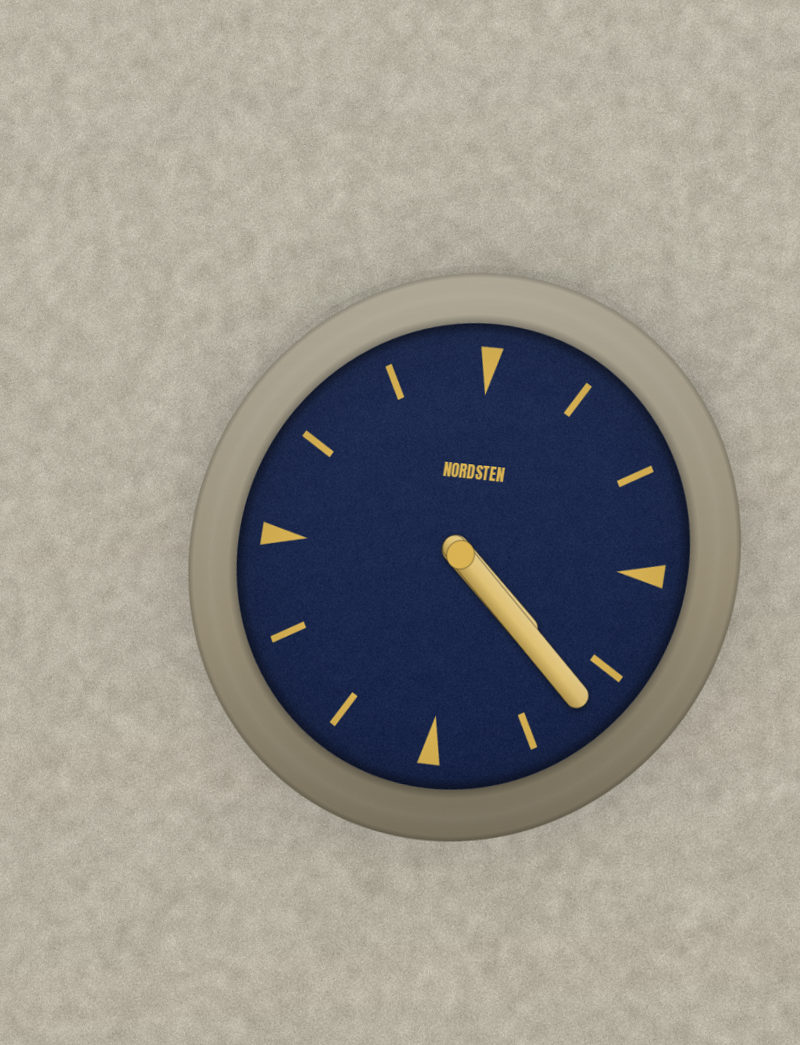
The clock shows 4:22
